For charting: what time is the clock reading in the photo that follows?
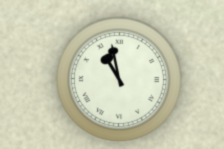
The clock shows 10:58
